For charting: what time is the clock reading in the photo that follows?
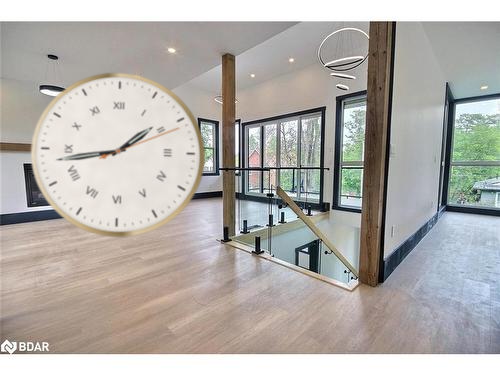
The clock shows 1:43:11
